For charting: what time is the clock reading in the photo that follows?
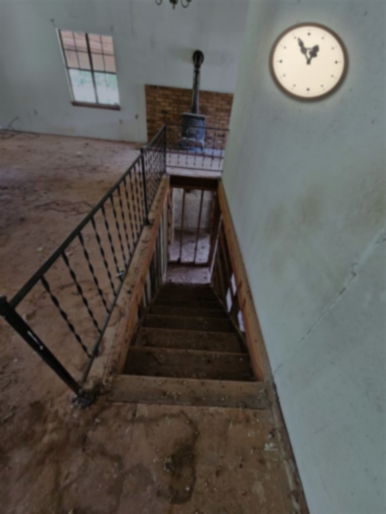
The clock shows 12:56
